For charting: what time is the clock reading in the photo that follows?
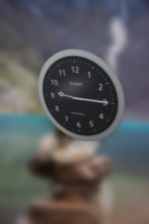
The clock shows 9:15
